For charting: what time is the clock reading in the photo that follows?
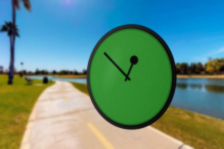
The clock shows 12:52
